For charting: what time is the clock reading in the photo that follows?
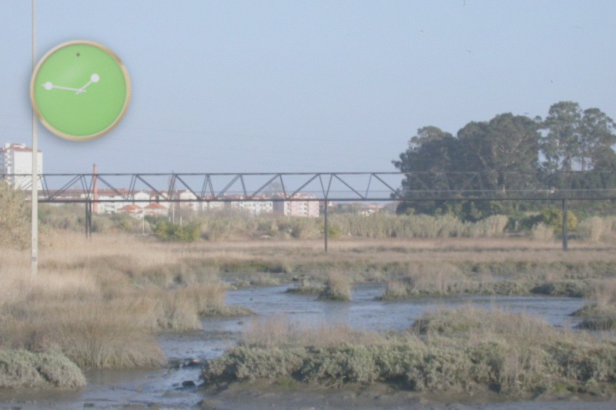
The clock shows 1:47
